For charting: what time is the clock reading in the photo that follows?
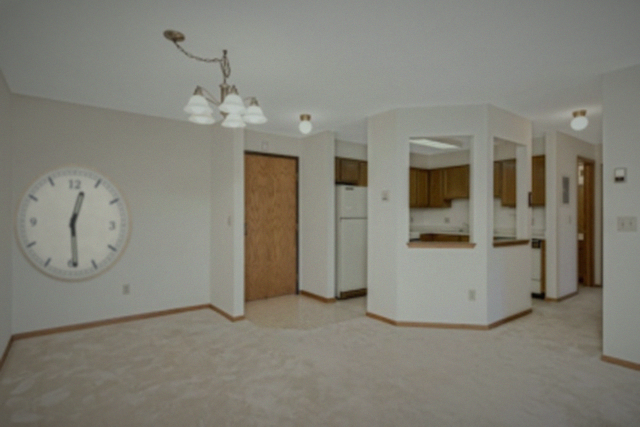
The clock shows 12:29
